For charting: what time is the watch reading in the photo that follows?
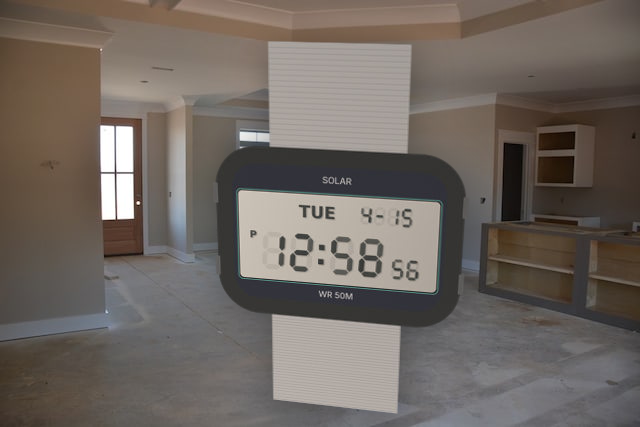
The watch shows 12:58:56
